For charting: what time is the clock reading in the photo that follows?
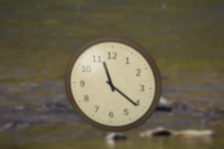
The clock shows 11:21
